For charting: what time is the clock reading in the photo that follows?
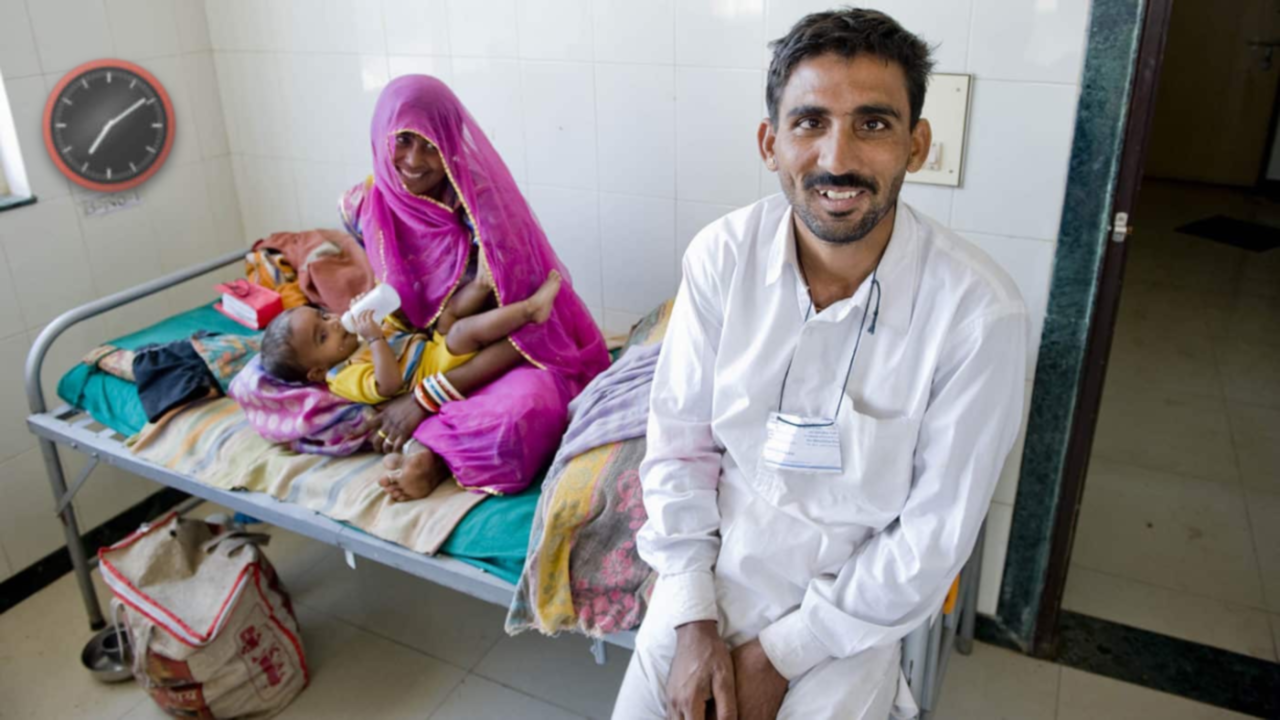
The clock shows 7:09
